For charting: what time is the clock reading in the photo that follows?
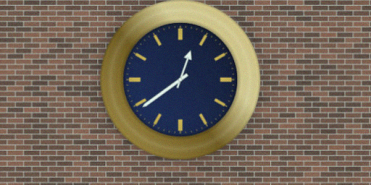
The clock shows 12:39
